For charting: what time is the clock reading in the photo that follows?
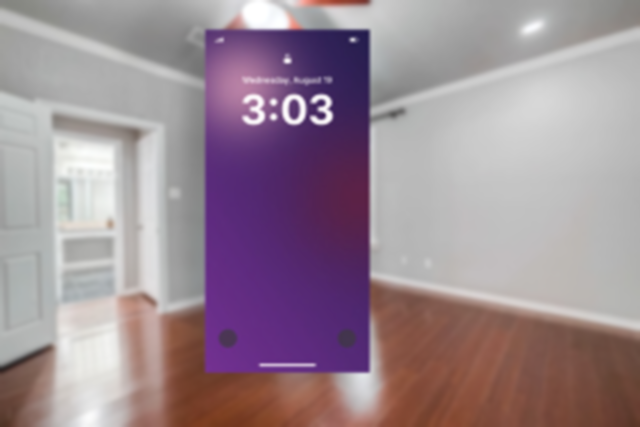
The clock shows 3:03
